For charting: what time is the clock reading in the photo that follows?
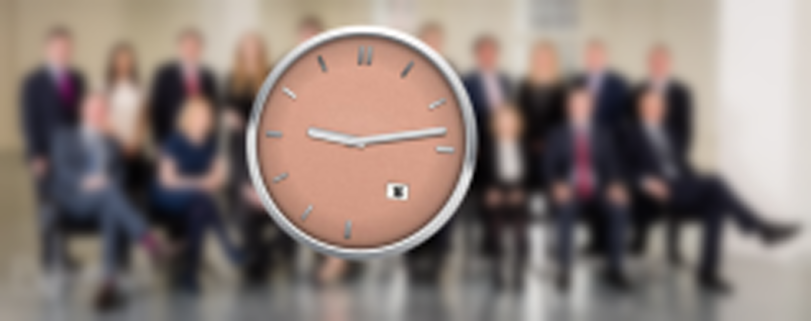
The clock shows 9:13
